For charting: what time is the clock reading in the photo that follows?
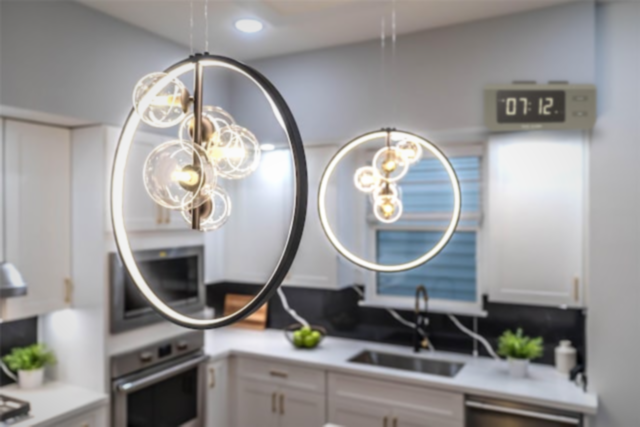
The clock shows 7:12
